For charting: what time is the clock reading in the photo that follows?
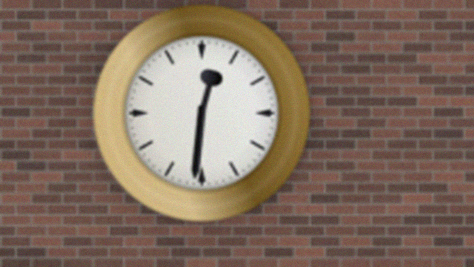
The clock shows 12:31
